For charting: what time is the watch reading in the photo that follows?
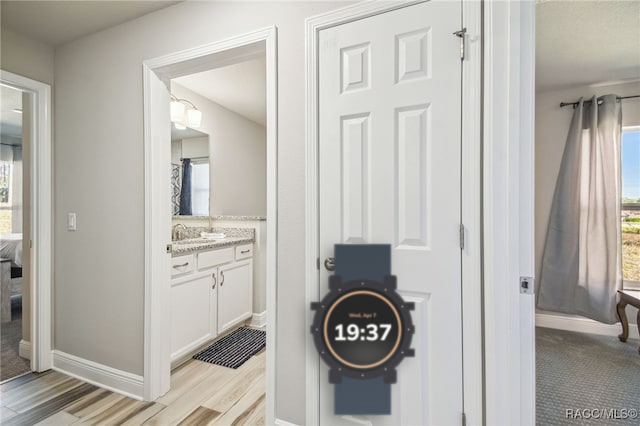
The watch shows 19:37
